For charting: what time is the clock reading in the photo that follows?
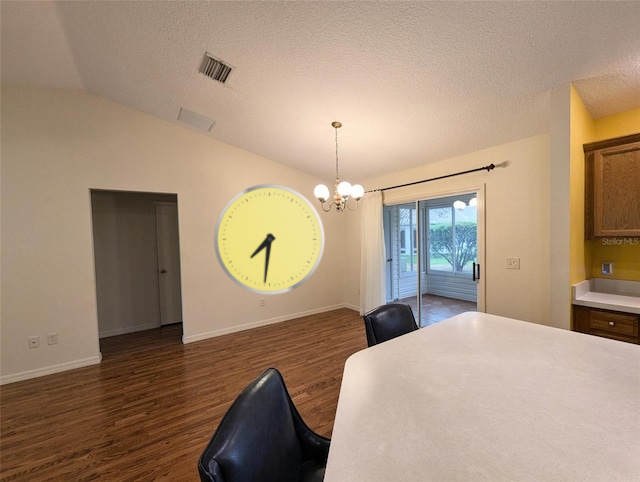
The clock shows 7:31
